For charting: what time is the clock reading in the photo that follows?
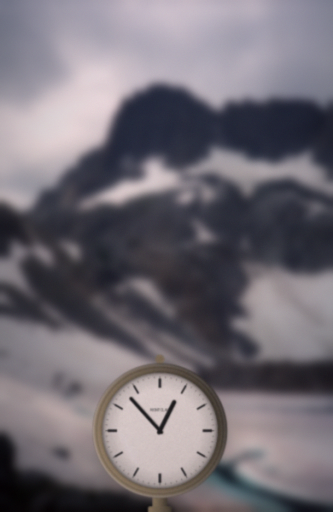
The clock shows 12:53
